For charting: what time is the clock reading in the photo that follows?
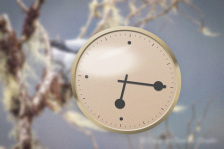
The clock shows 6:15
